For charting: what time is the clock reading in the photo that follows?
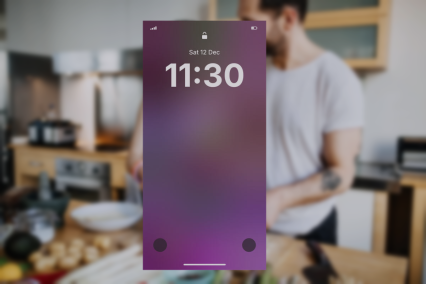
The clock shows 11:30
